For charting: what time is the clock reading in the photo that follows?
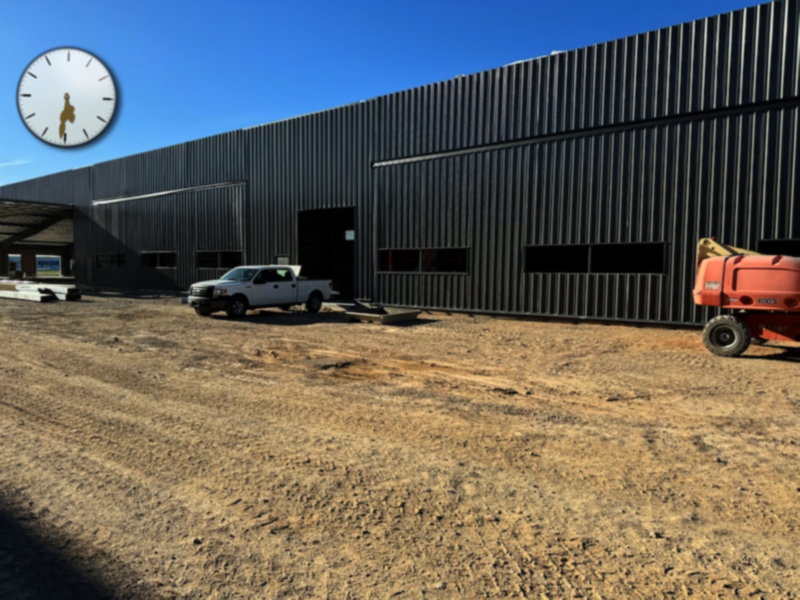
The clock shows 5:31
